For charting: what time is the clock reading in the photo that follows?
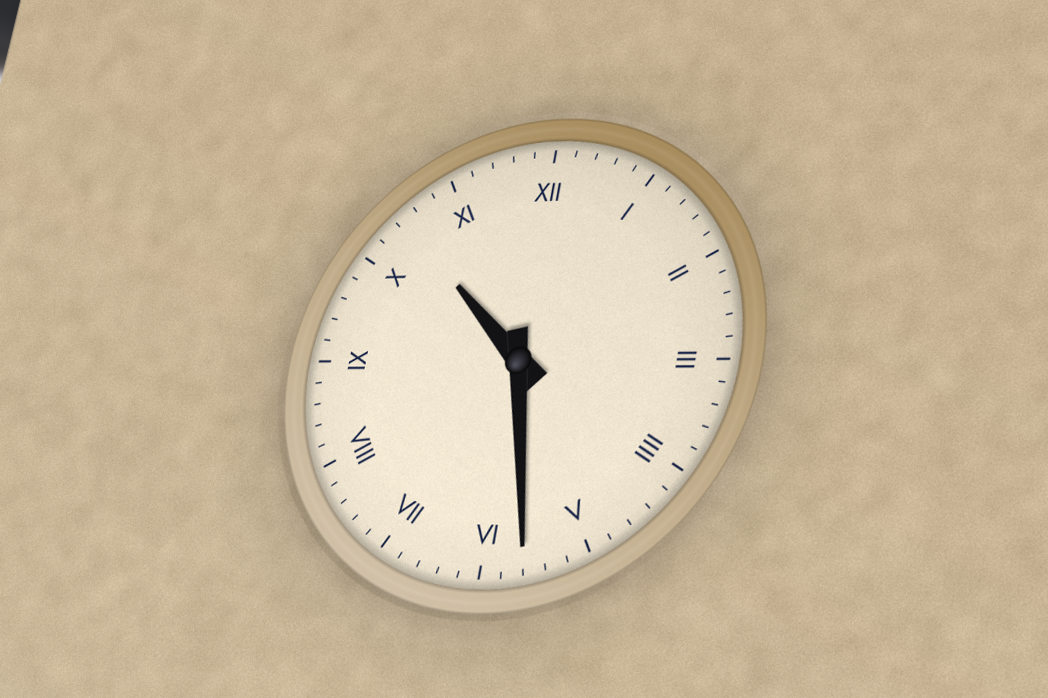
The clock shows 10:28
